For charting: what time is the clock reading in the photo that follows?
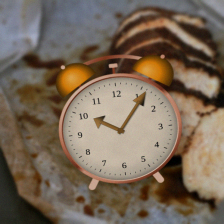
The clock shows 10:06
